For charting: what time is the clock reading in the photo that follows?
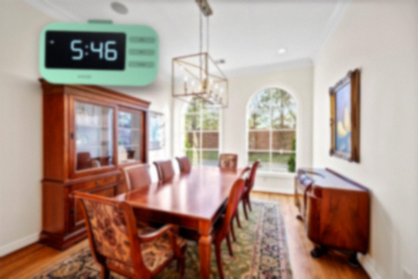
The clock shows 5:46
